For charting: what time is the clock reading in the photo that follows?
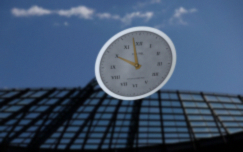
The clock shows 9:58
